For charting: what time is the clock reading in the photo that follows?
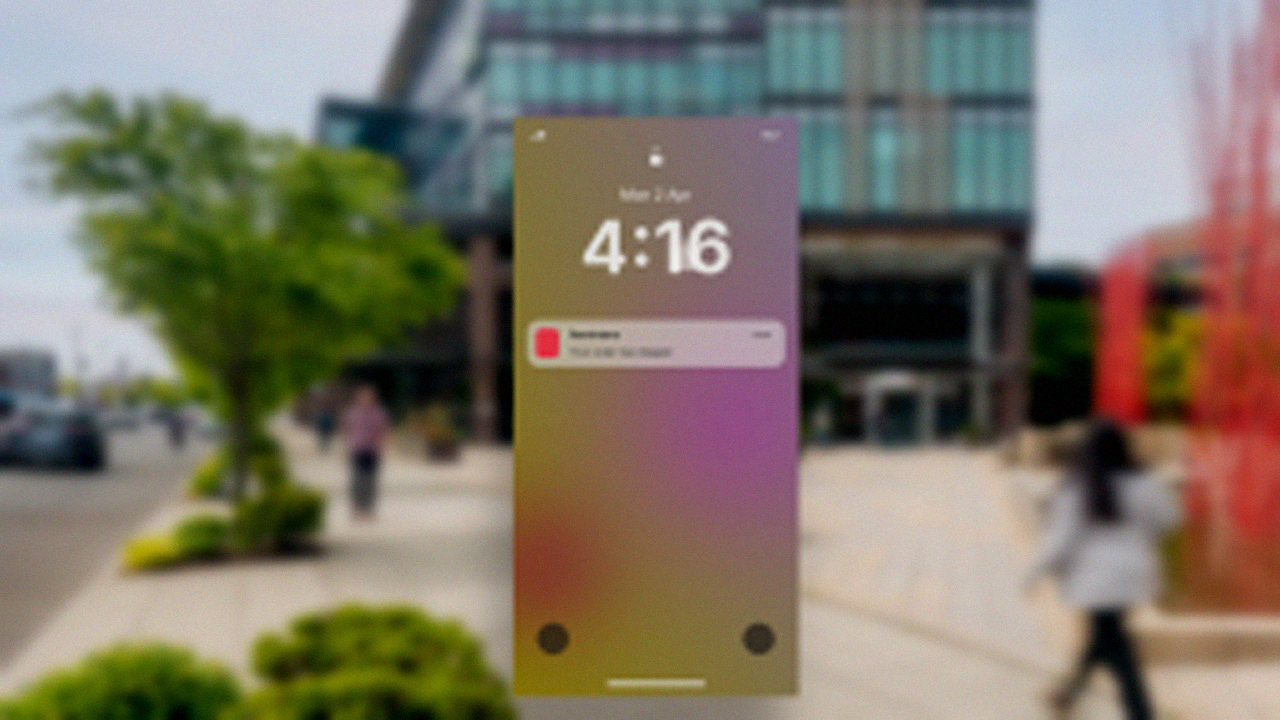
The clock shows 4:16
